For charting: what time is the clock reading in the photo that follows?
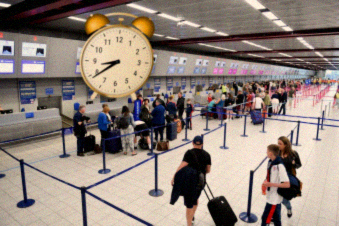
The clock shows 8:39
